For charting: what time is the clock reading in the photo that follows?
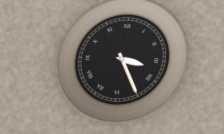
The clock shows 3:25
